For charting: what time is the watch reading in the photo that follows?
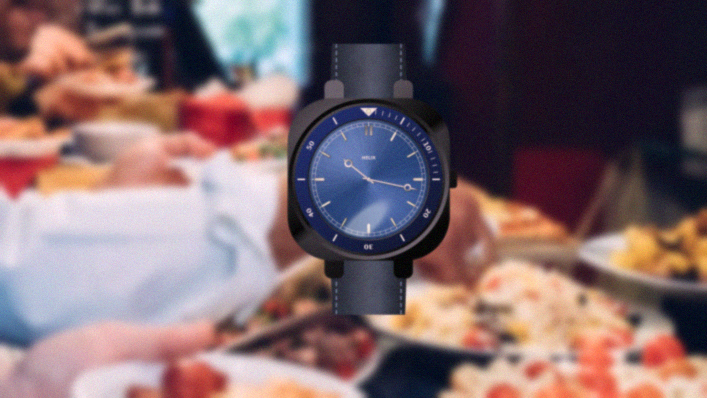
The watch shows 10:17
